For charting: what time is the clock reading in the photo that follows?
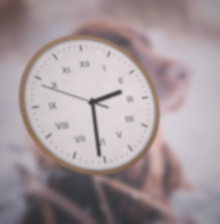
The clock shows 2:30:49
